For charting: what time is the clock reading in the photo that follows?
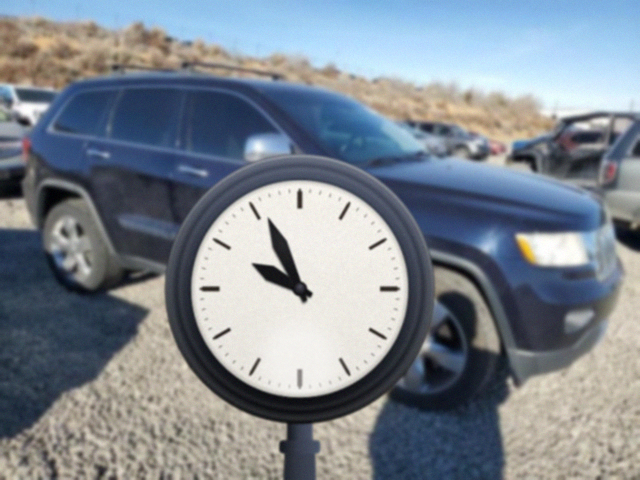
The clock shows 9:56
